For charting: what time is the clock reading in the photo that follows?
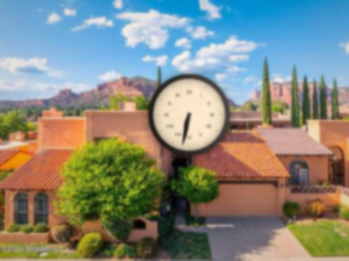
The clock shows 6:32
